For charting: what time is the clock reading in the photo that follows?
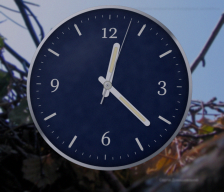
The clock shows 12:22:03
